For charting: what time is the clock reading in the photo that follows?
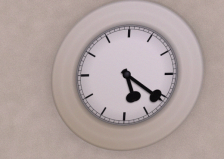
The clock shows 5:21
